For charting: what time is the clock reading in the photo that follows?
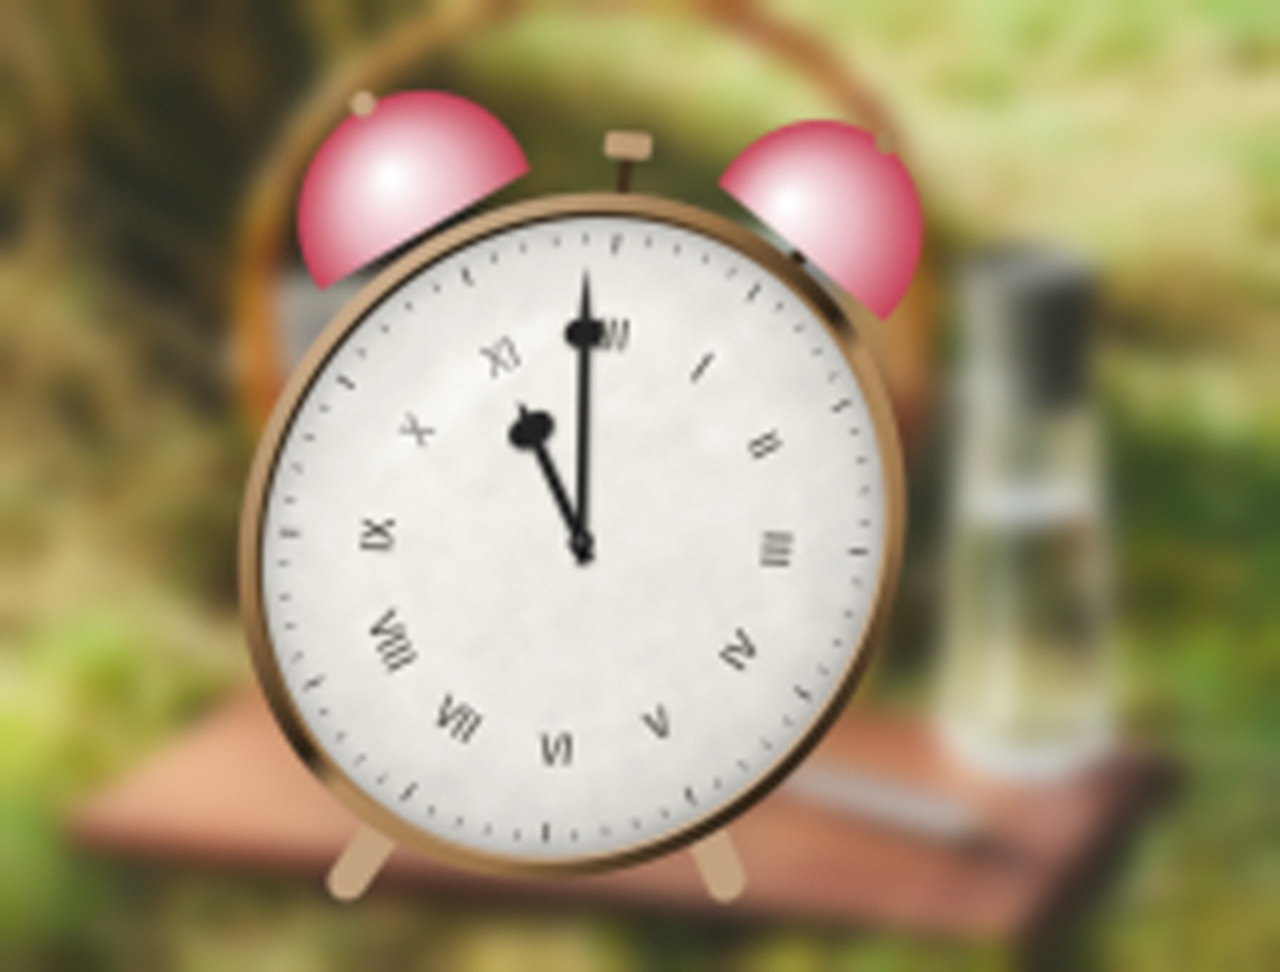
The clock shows 10:59
